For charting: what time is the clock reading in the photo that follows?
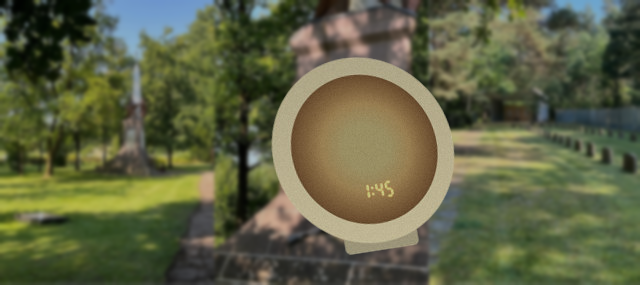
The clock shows 1:45
